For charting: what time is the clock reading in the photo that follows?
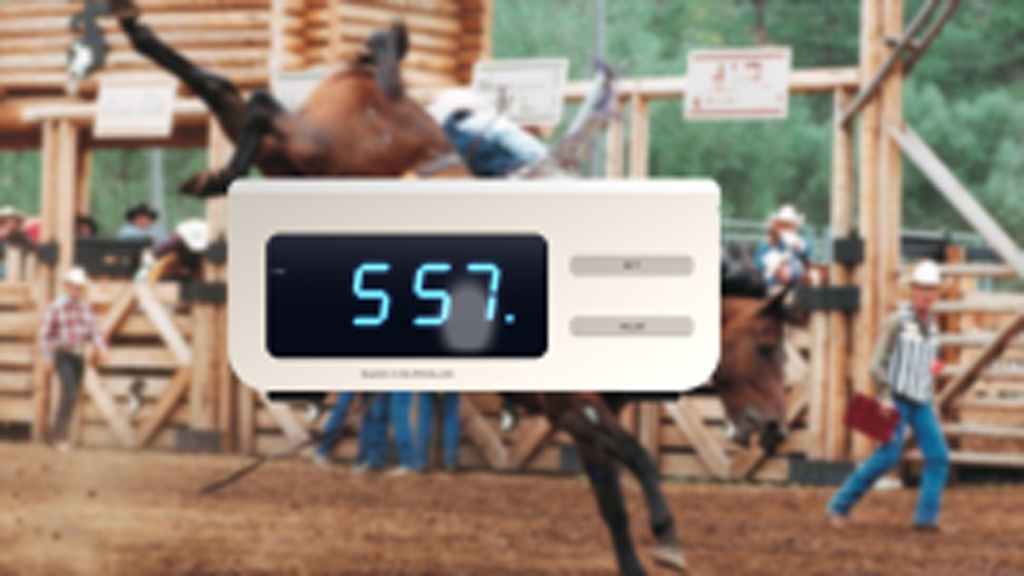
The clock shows 5:57
